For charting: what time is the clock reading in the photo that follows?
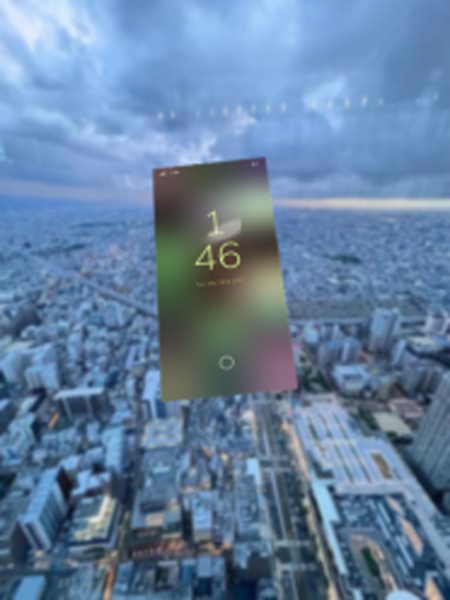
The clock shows 1:46
